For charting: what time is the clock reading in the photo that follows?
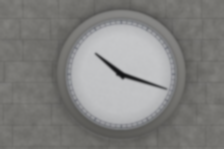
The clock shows 10:18
